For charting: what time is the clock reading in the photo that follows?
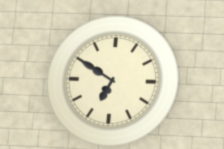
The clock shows 6:50
